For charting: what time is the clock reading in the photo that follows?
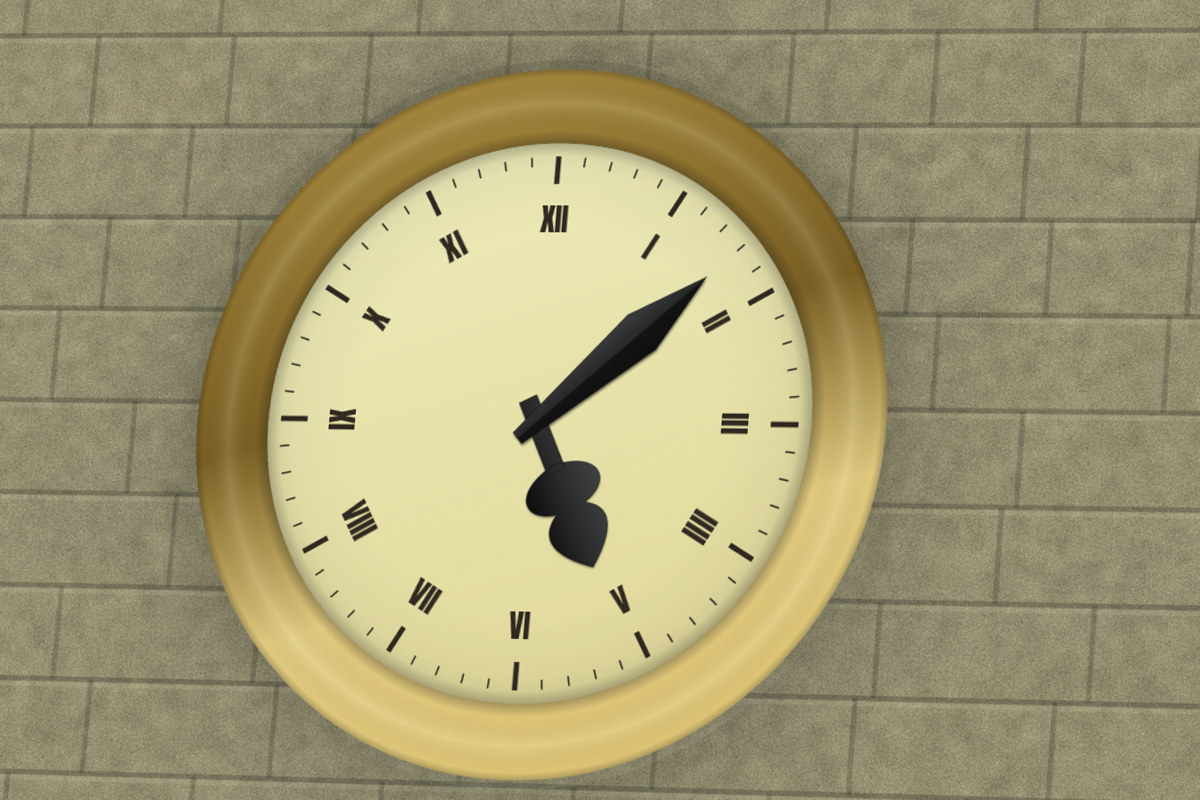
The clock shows 5:08
